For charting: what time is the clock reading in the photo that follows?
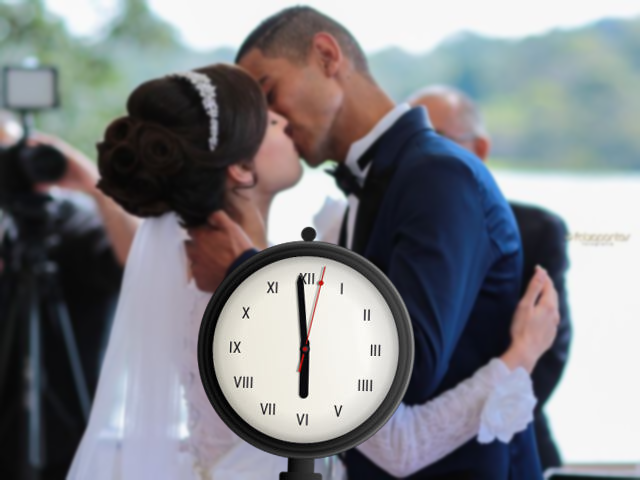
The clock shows 5:59:02
